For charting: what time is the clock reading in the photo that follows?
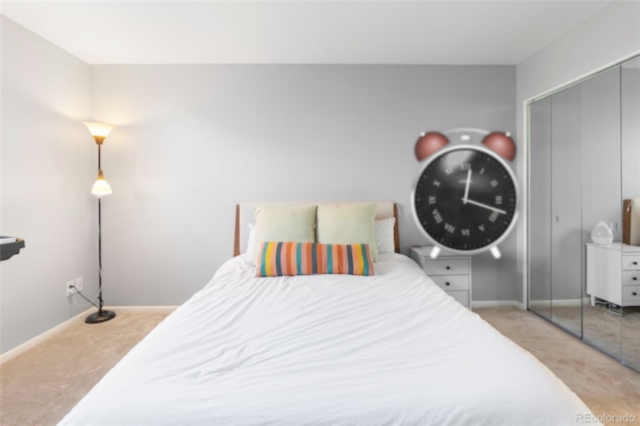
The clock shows 12:18
